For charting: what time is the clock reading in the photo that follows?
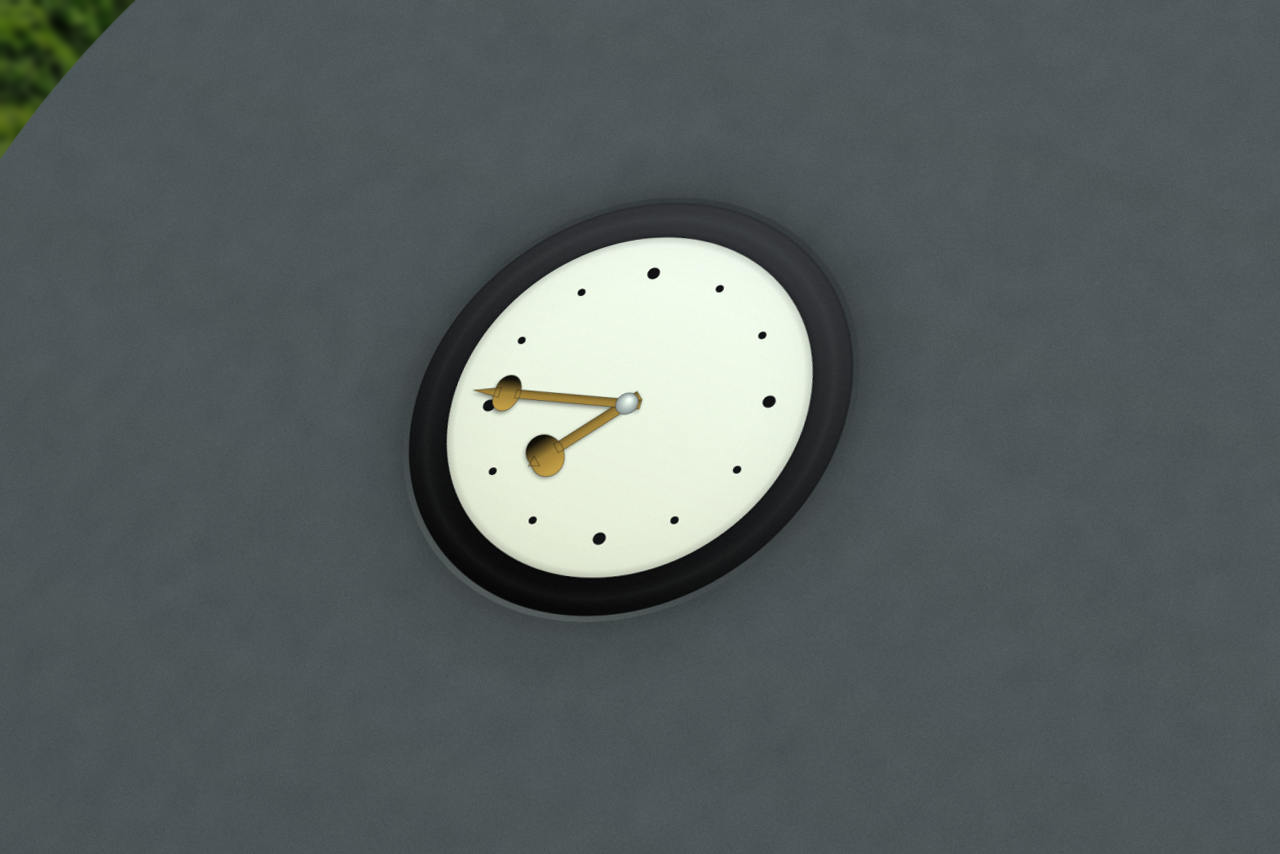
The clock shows 7:46
